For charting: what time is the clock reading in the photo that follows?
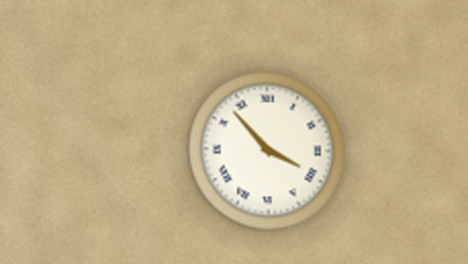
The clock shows 3:53
